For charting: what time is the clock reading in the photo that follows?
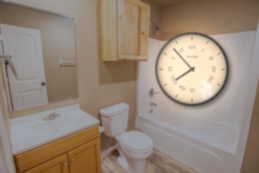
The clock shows 7:53
